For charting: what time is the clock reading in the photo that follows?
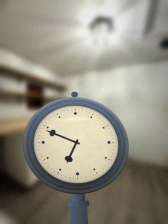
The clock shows 6:49
